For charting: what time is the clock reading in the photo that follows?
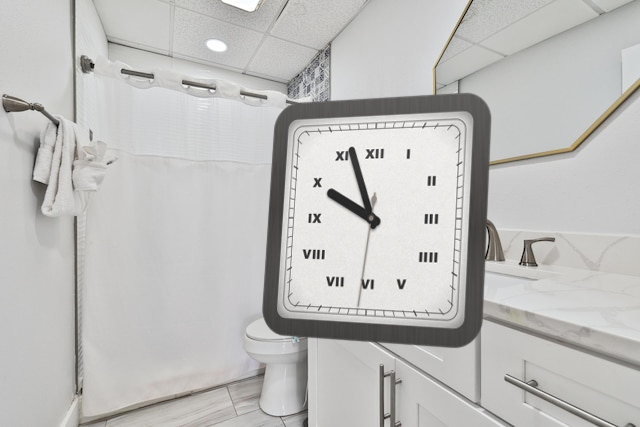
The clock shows 9:56:31
